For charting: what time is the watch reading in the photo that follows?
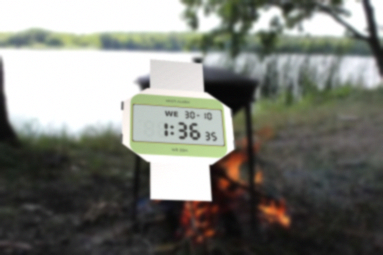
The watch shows 1:36
